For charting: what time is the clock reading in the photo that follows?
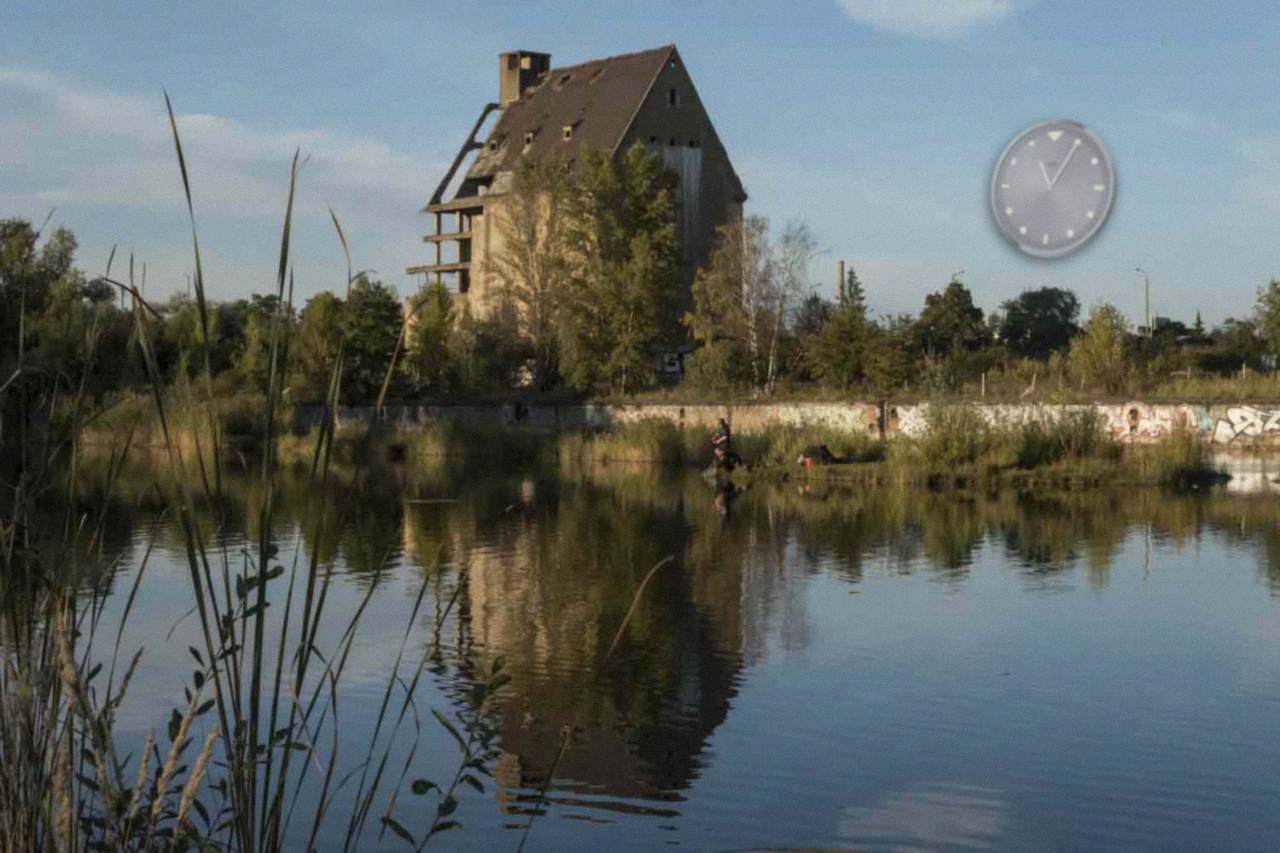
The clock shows 11:05
